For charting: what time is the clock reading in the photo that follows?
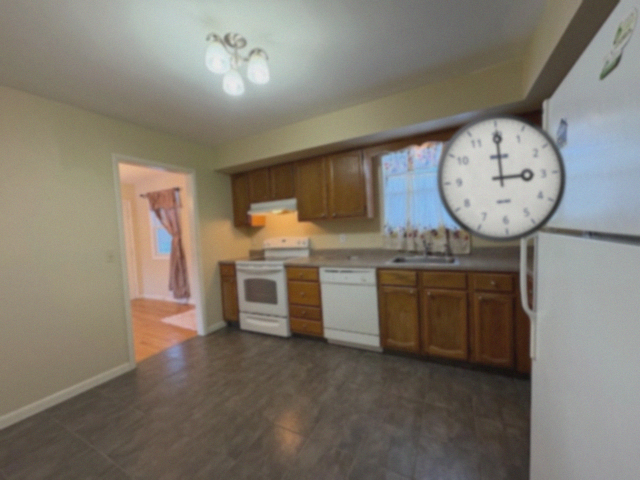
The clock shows 3:00
